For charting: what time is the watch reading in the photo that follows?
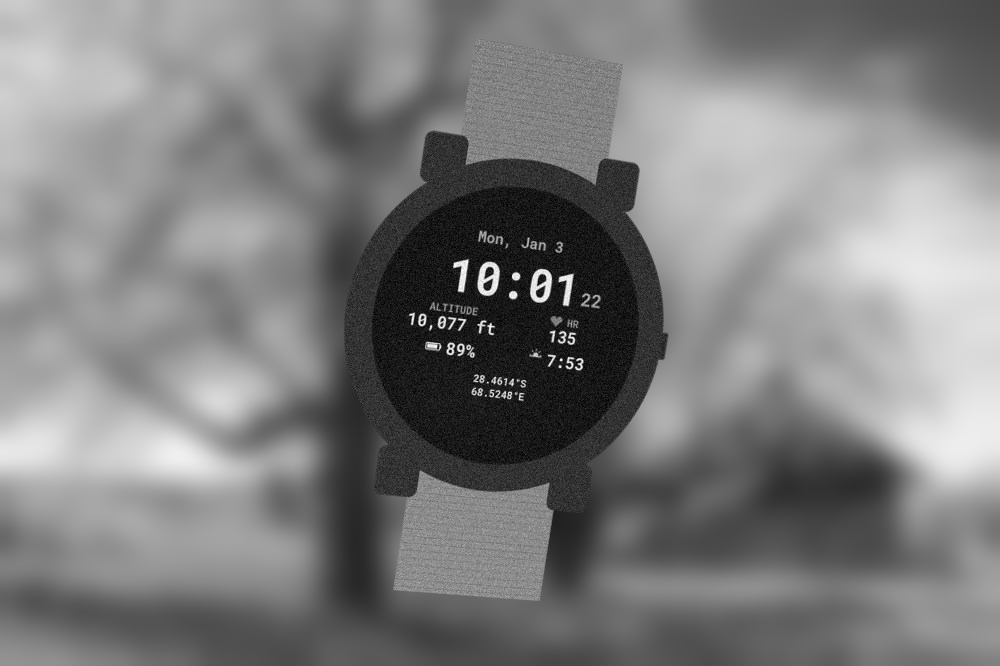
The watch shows 10:01:22
